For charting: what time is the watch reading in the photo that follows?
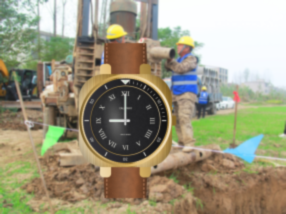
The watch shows 9:00
